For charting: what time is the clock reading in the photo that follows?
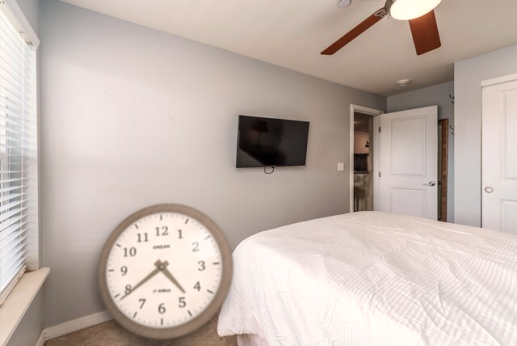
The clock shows 4:39
